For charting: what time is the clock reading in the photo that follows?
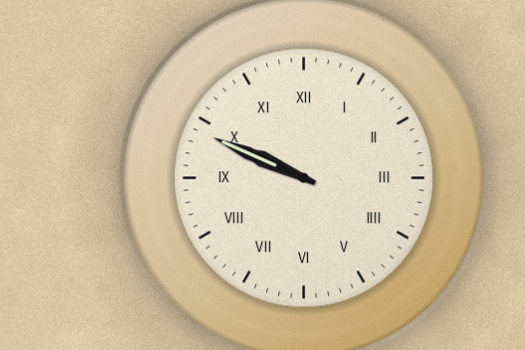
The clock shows 9:49
